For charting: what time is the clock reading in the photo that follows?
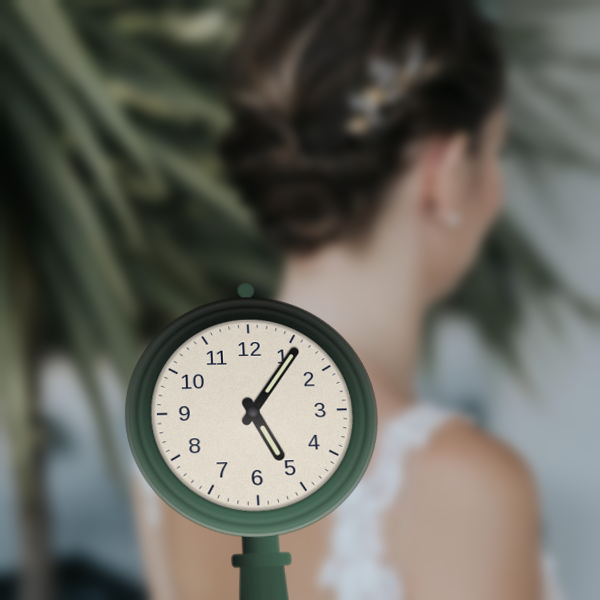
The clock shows 5:06
